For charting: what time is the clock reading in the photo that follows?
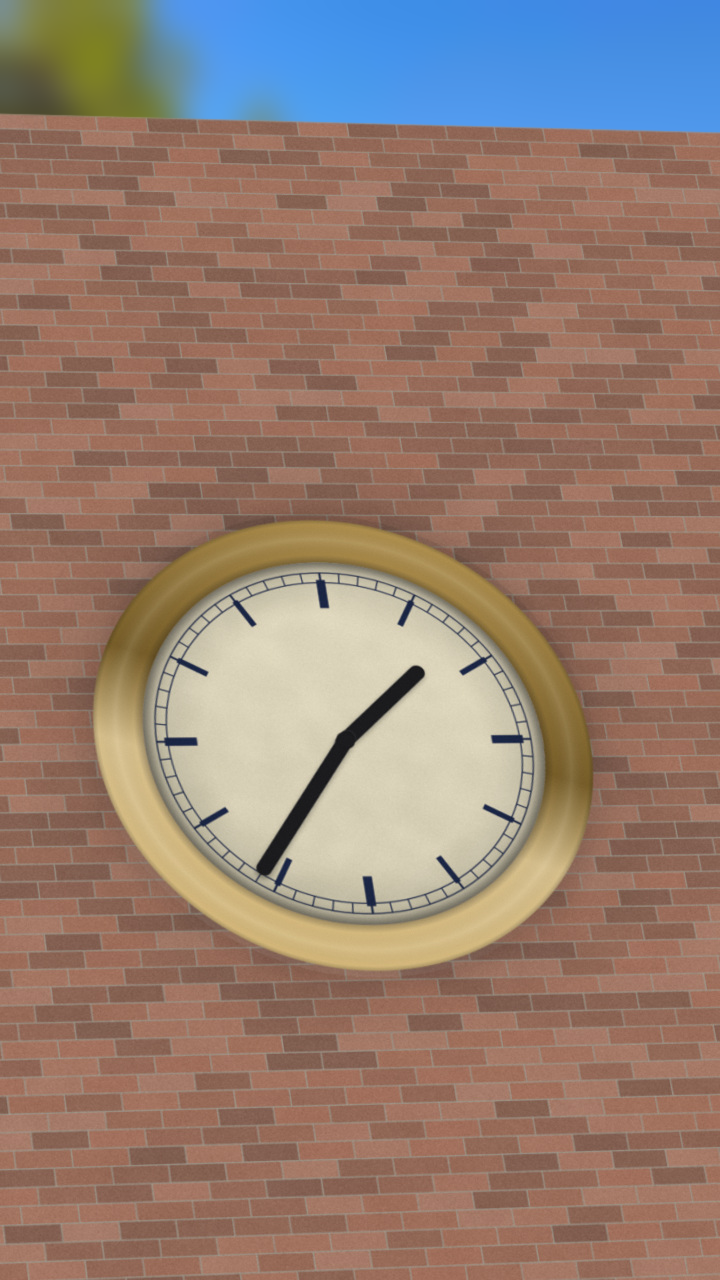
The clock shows 1:36
